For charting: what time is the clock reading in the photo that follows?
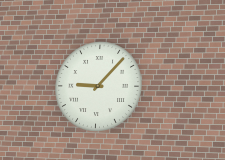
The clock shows 9:07
